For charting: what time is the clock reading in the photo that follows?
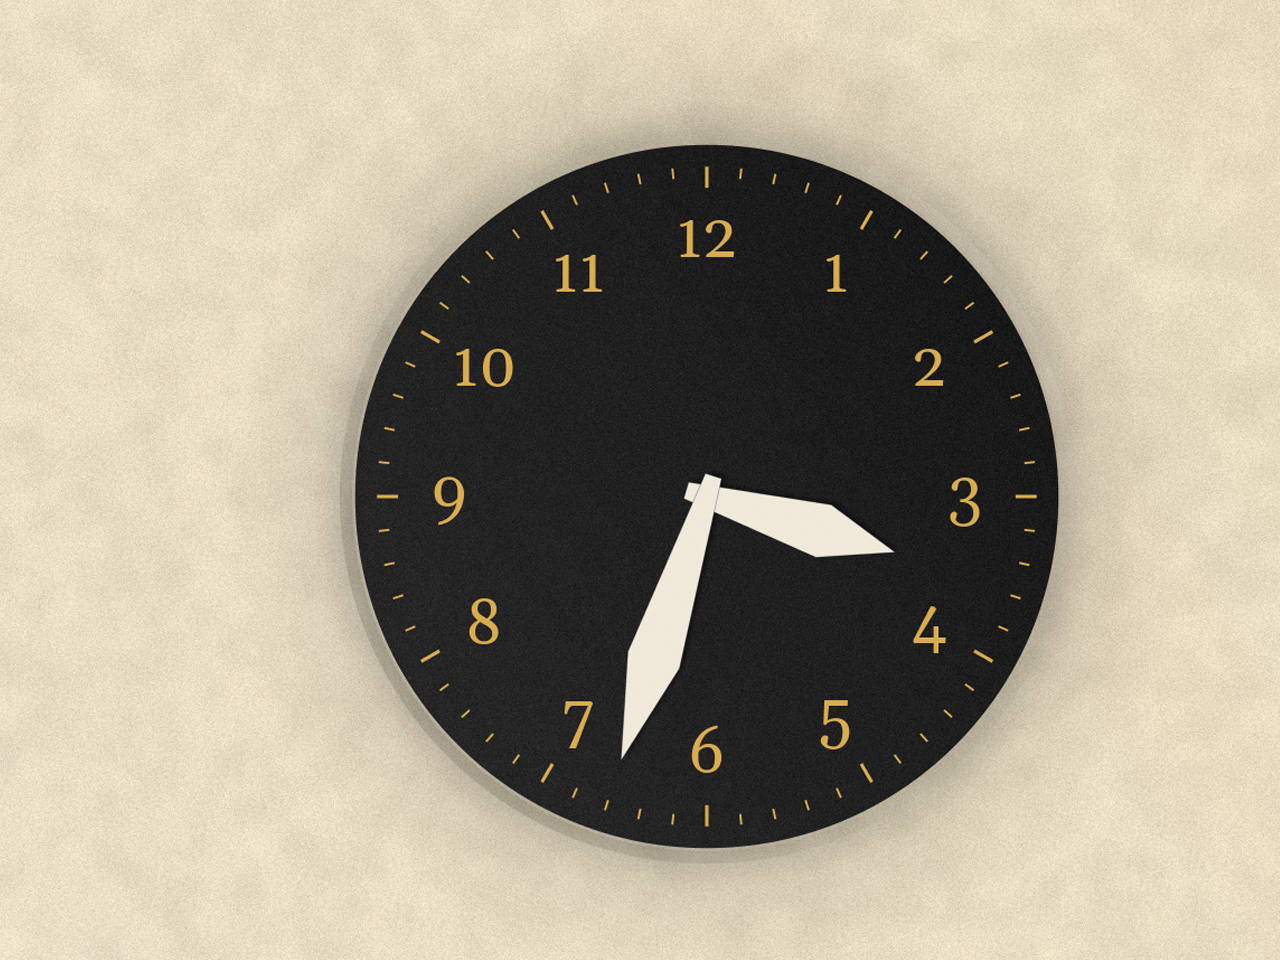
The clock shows 3:33
